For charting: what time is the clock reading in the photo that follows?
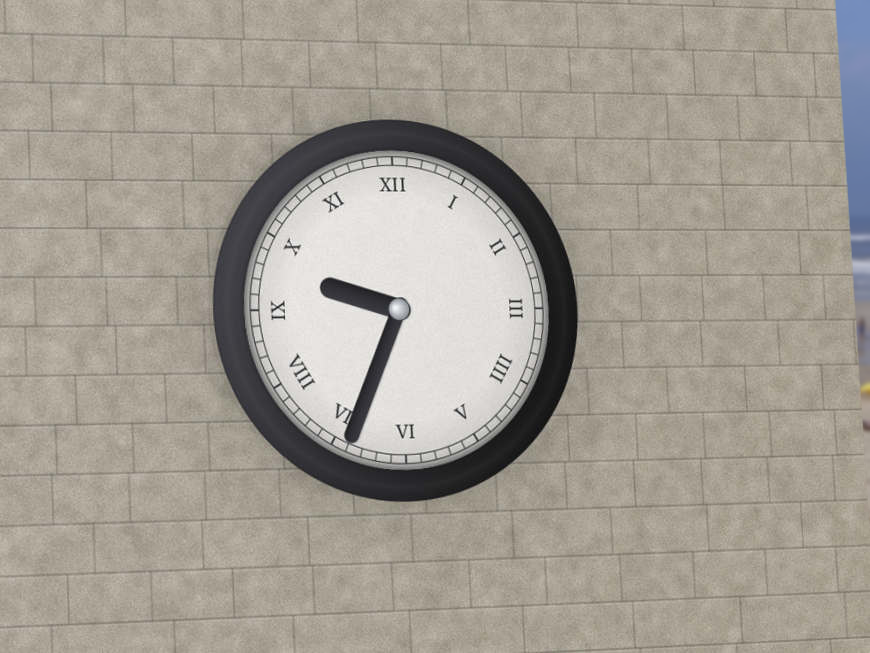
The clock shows 9:34
